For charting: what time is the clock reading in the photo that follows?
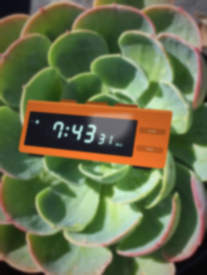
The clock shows 7:43
